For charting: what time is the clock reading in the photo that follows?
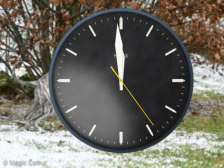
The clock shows 11:59:24
